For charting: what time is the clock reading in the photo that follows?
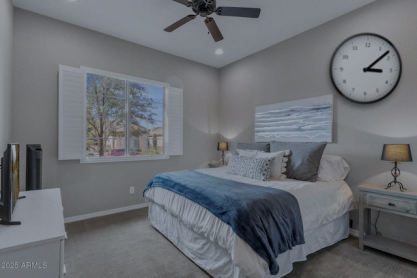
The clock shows 3:08
